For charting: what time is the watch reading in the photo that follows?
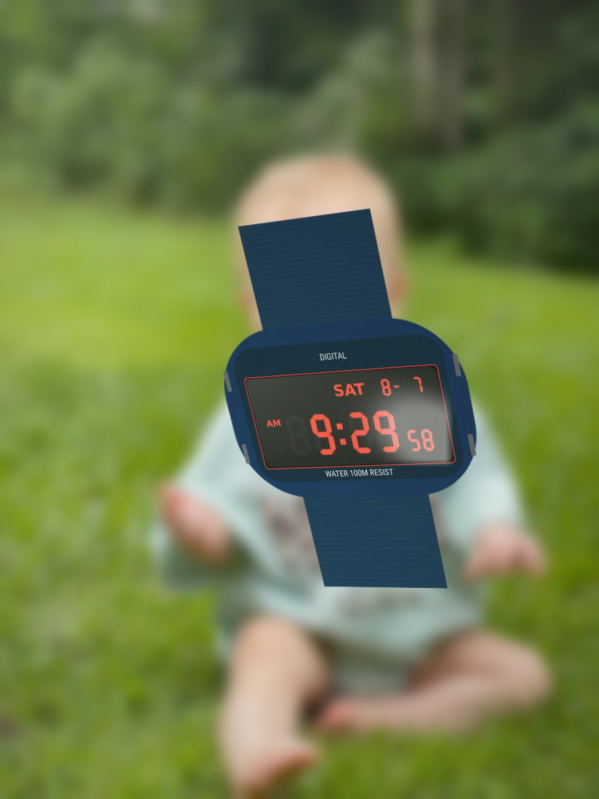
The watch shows 9:29:58
